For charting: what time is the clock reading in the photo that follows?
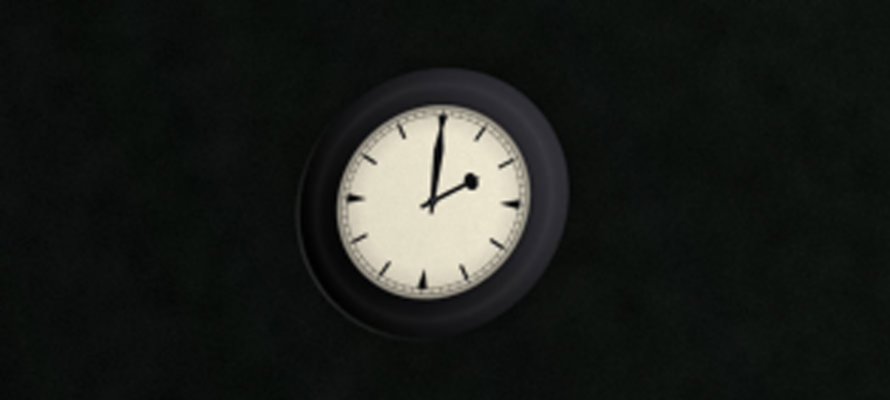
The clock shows 2:00
